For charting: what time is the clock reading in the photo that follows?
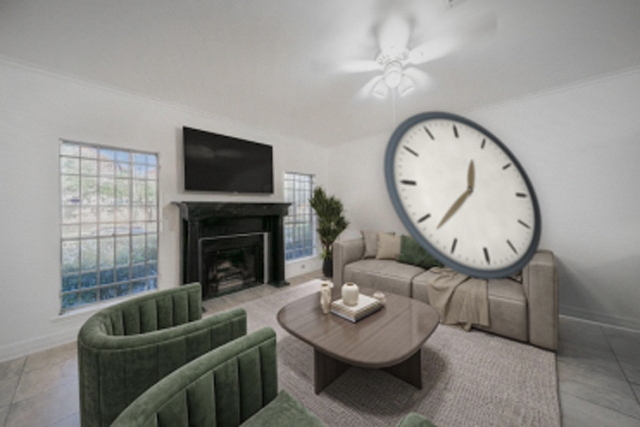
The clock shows 12:38
